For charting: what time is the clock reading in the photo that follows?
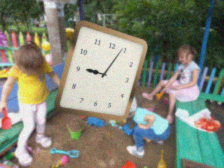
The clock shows 9:04
